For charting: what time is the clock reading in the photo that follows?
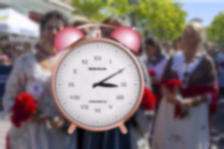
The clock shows 3:10
